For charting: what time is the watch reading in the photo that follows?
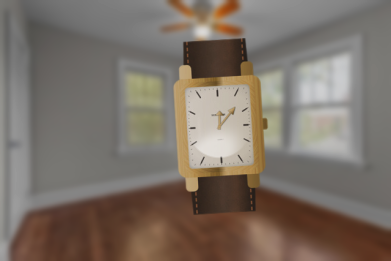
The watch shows 12:07
